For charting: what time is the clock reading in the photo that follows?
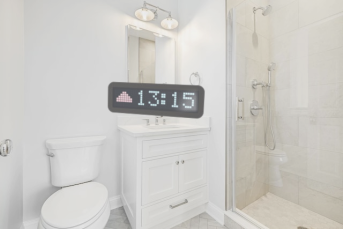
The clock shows 13:15
